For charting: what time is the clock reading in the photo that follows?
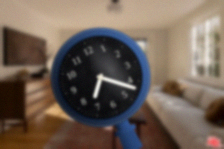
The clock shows 7:22
